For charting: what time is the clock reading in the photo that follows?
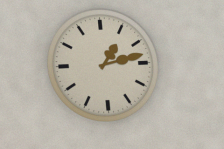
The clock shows 1:13
